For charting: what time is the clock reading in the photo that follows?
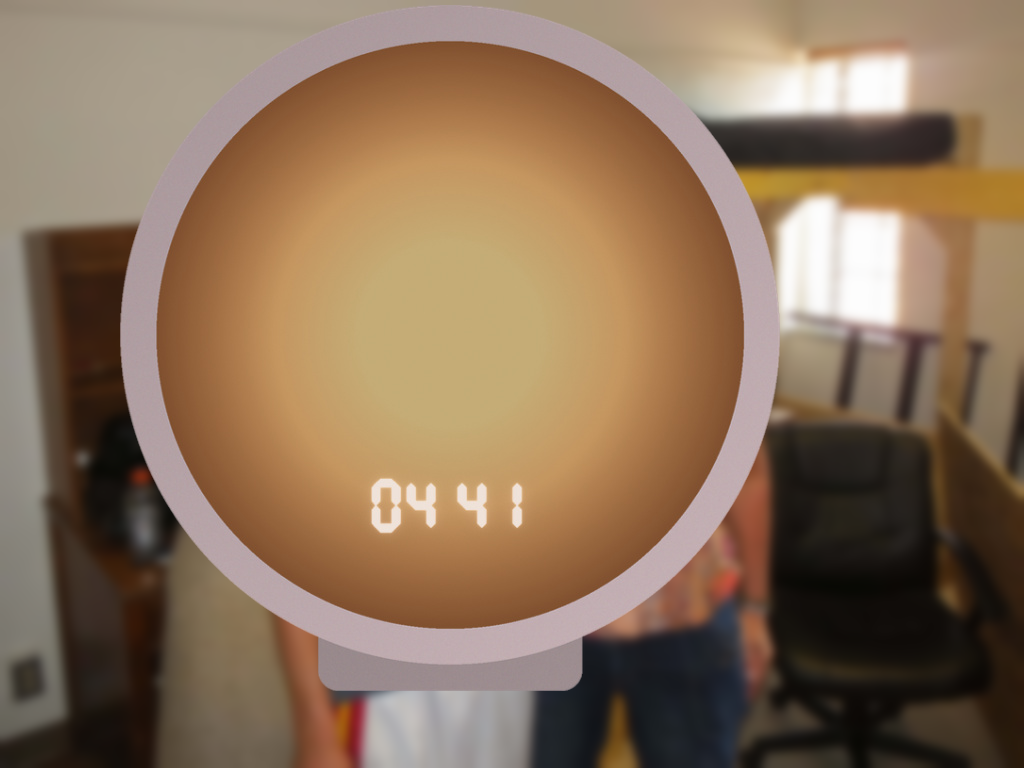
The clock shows 4:41
